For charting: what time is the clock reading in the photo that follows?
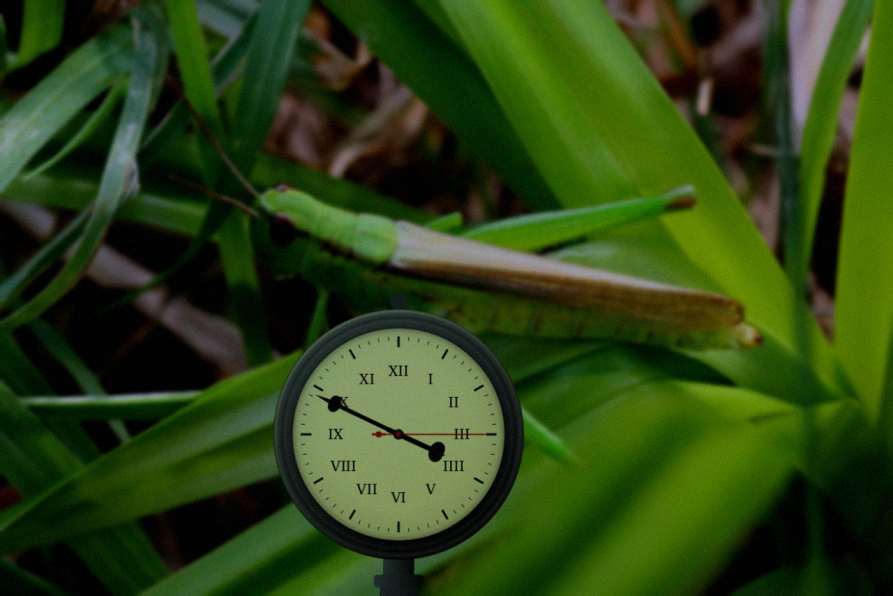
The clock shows 3:49:15
